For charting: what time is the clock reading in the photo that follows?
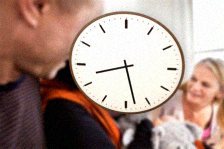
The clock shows 8:28
